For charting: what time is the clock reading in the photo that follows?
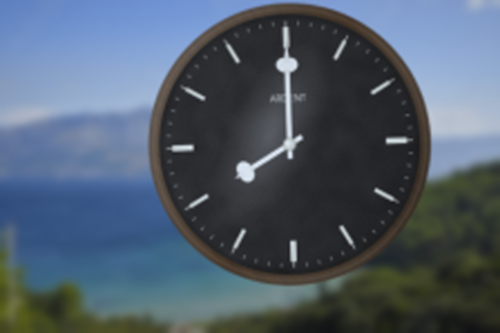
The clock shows 8:00
